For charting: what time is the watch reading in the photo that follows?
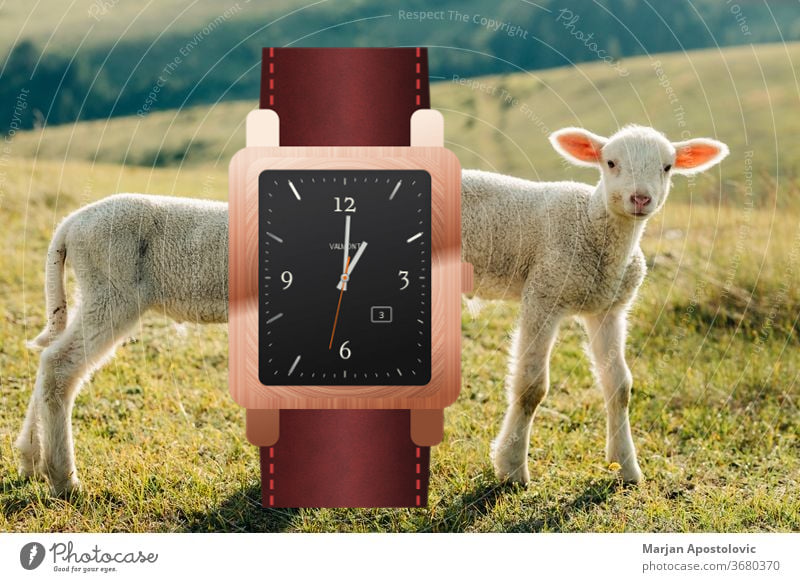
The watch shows 1:00:32
